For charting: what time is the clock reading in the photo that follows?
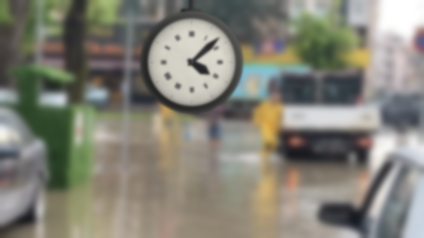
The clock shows 4:08
